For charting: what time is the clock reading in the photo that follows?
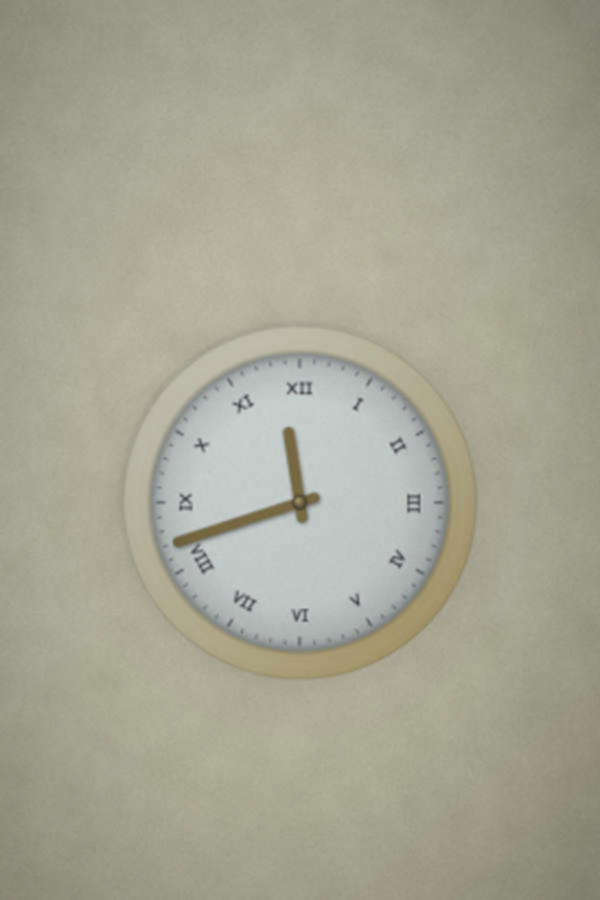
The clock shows 11:42
